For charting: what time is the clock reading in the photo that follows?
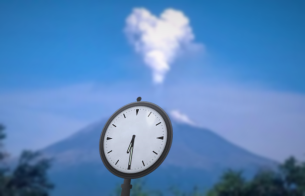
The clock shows 6:30
